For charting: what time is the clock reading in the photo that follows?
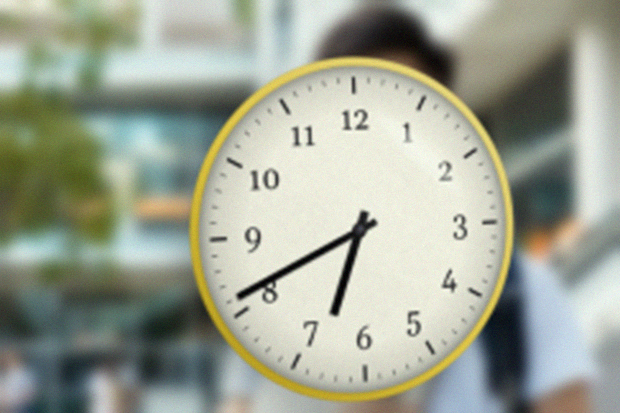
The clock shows 6:41
